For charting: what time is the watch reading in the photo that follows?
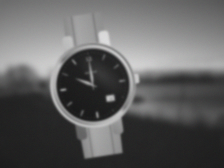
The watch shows 10:00
